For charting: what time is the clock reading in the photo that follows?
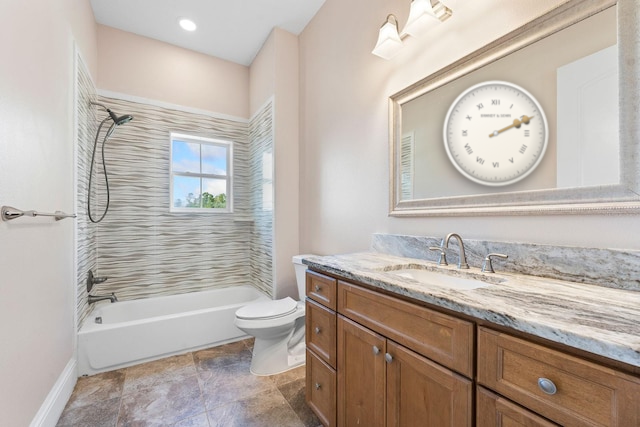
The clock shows 2:11
